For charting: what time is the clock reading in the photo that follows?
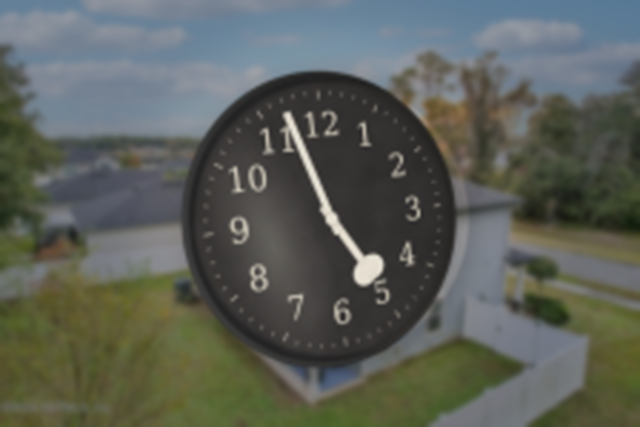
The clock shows 4:57
